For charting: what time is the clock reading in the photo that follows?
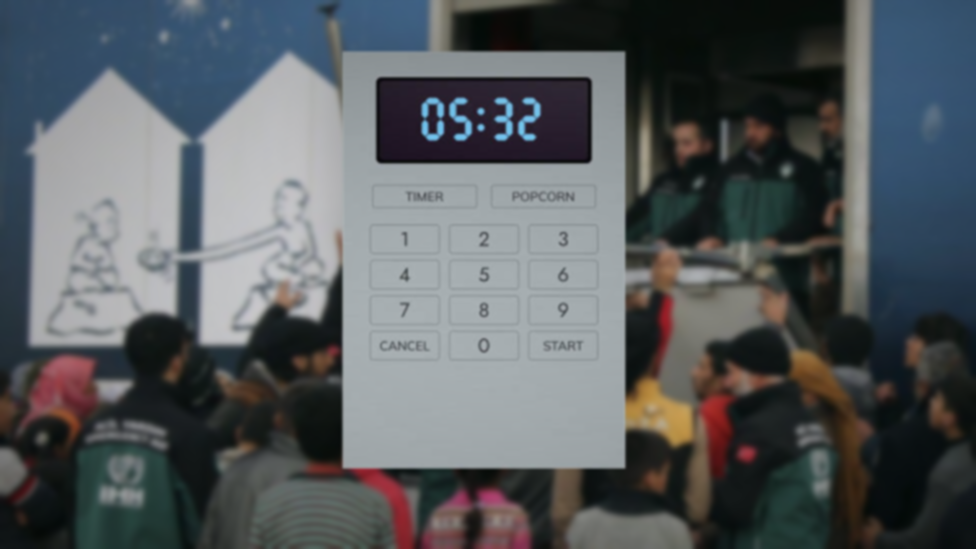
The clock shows 5:32
